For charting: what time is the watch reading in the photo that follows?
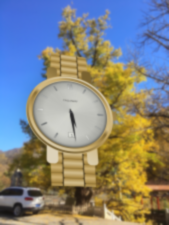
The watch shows 5:29
